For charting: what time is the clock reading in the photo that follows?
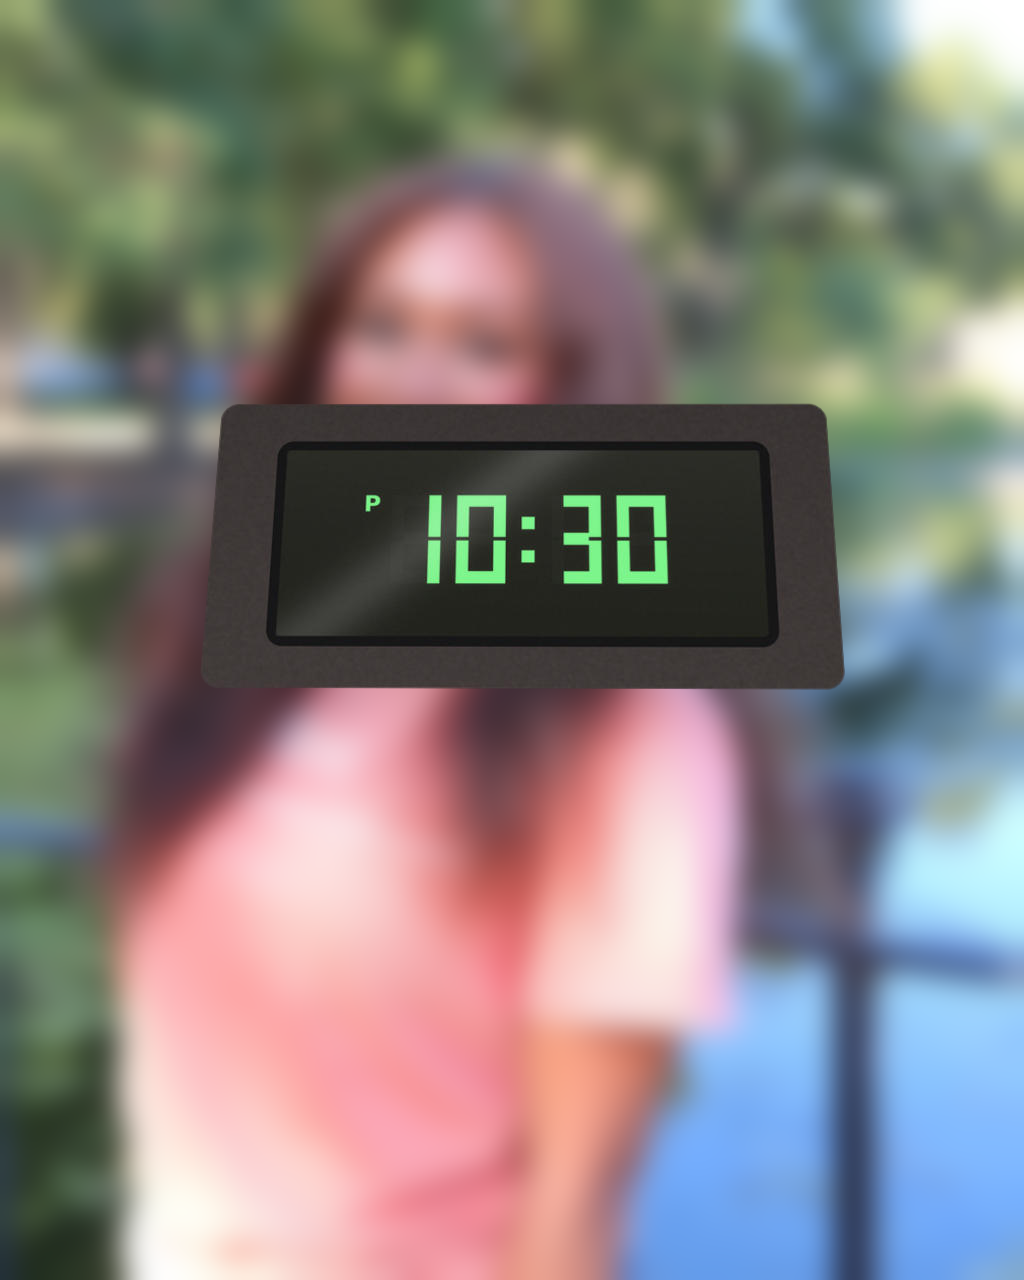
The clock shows 10:30
